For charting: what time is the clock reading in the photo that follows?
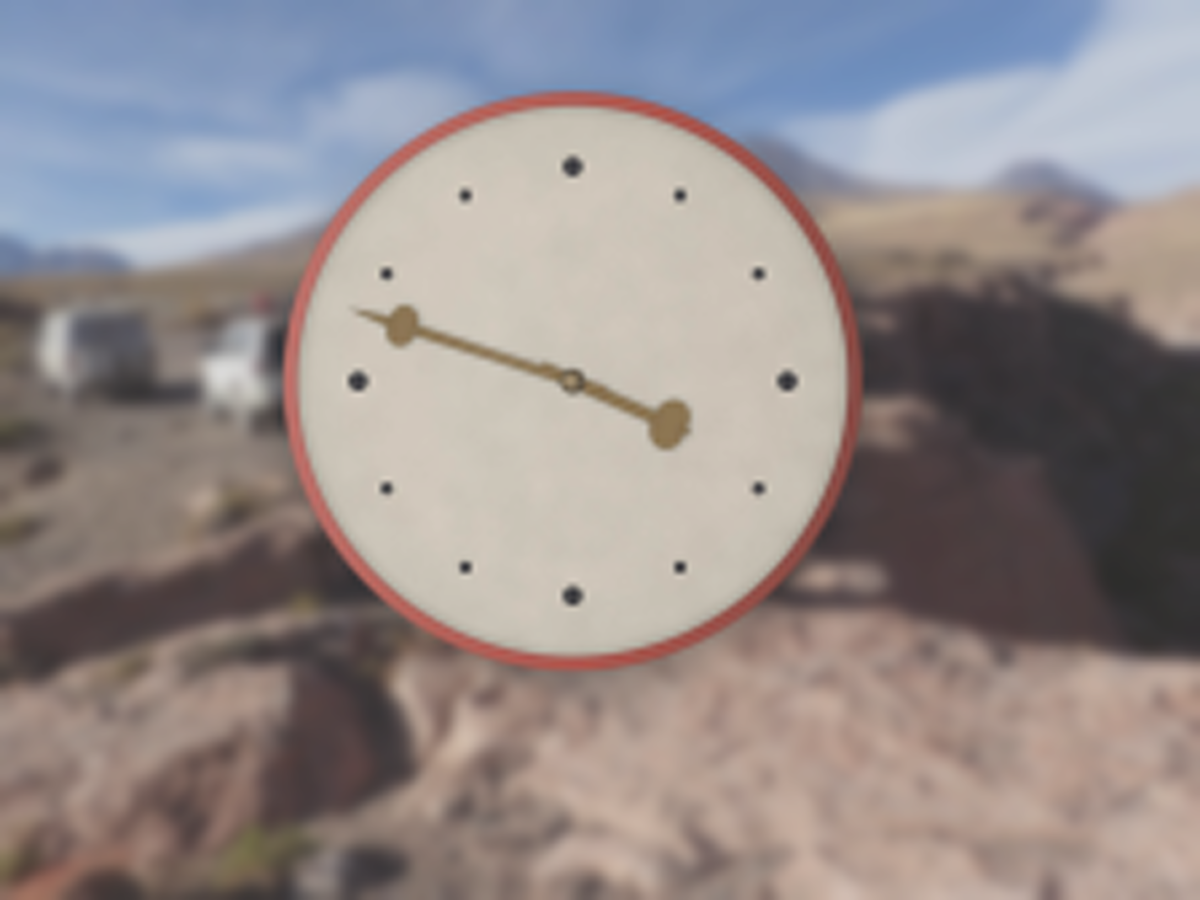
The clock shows 3:48
